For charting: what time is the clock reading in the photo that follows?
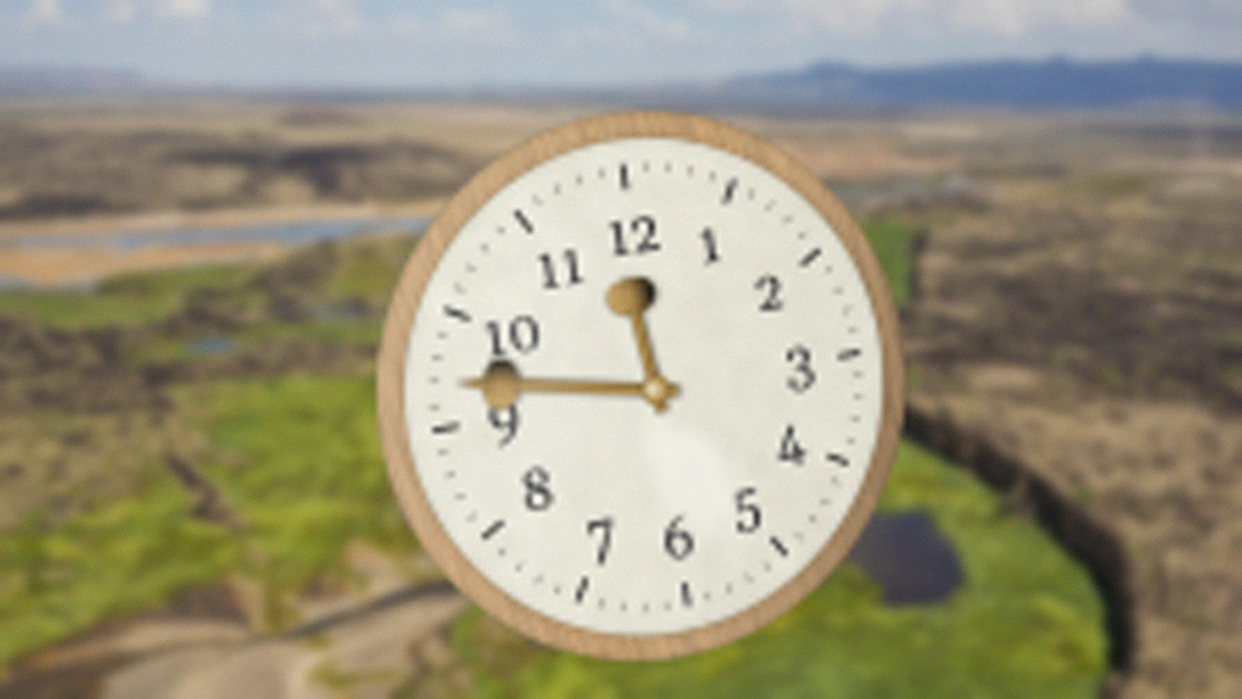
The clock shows 11:47
